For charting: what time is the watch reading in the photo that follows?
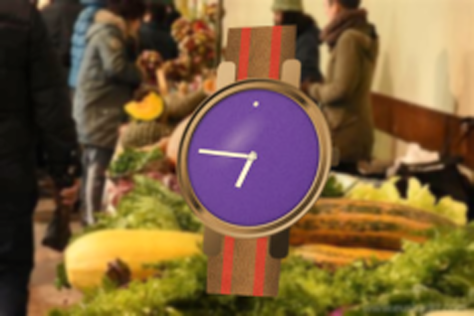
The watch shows 6:46
